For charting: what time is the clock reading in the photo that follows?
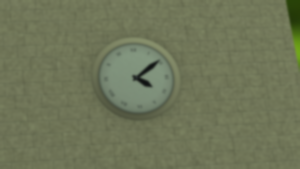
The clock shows 4:09
